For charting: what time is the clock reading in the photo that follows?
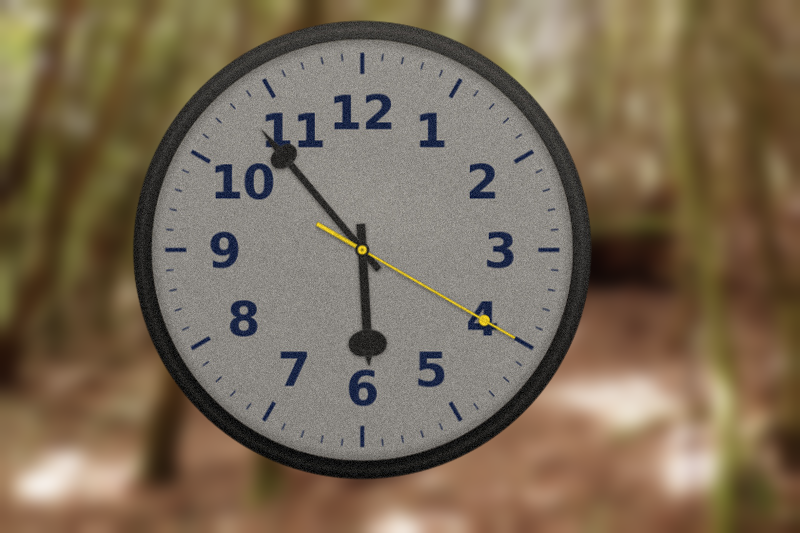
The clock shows 5:53:20
